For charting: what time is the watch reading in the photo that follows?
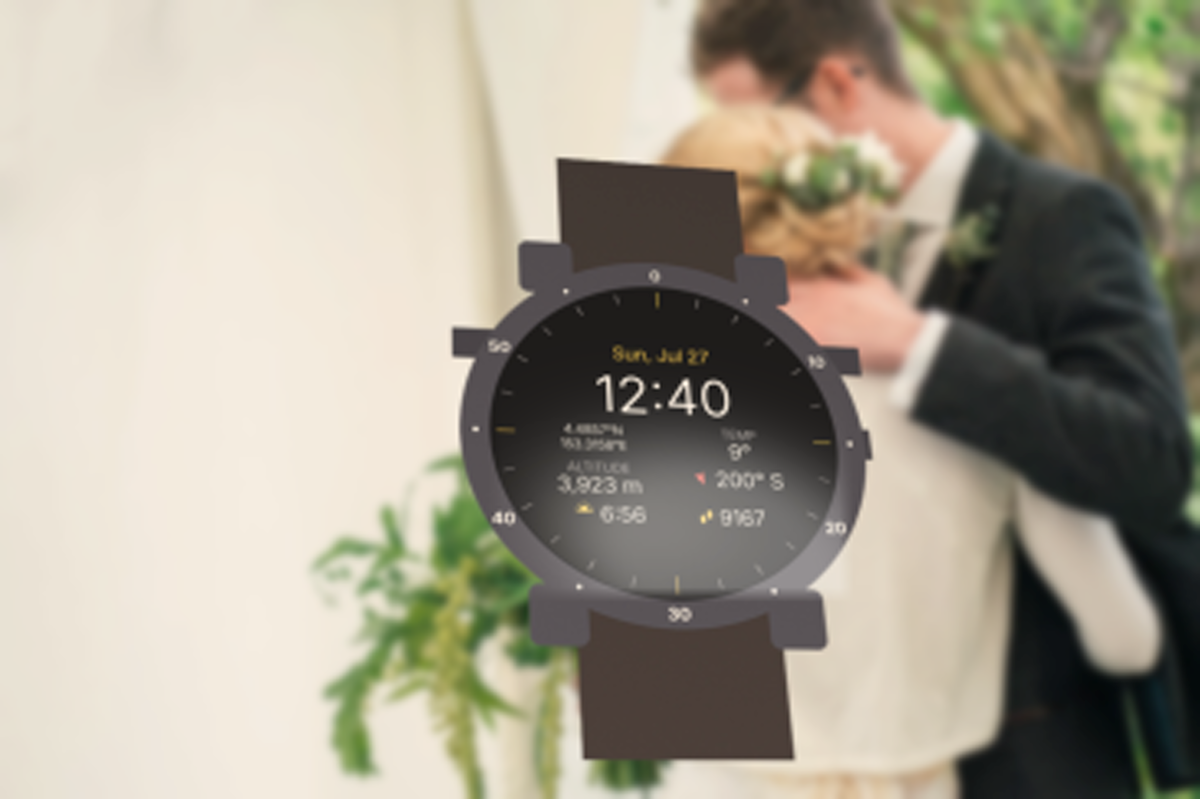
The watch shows 12:40
